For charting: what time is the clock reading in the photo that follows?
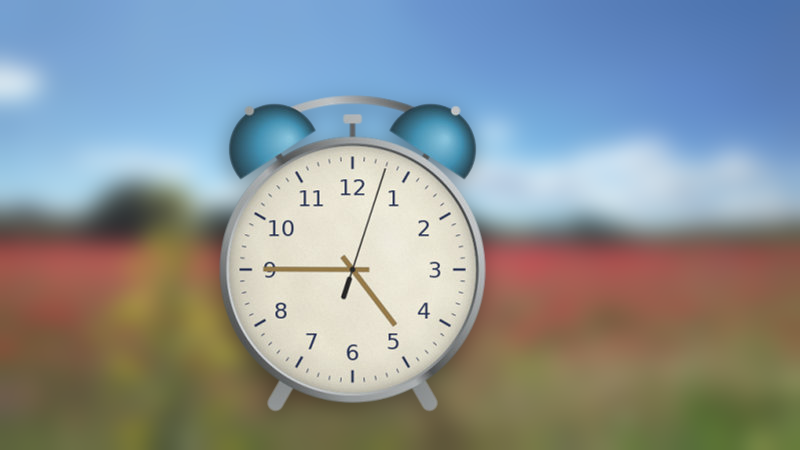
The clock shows 4:45:03
